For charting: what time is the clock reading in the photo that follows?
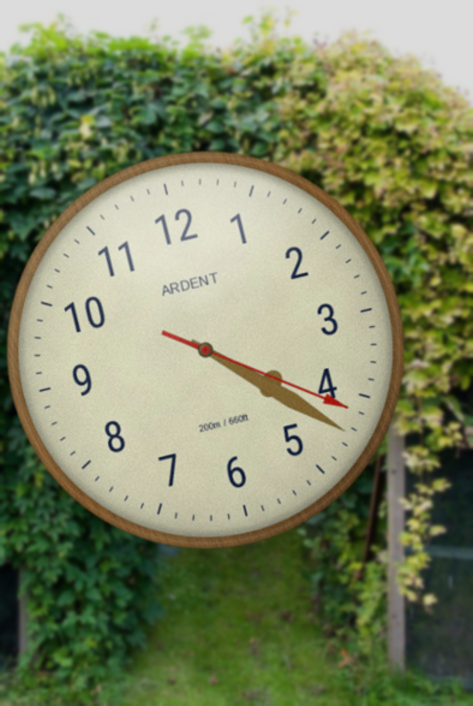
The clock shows 4:22:21
